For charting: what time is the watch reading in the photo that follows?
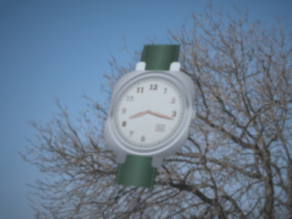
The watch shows 8:17
